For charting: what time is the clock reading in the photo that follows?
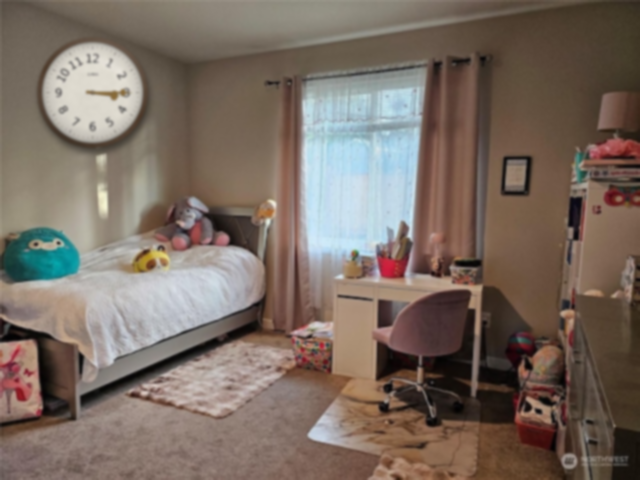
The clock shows 3:15
